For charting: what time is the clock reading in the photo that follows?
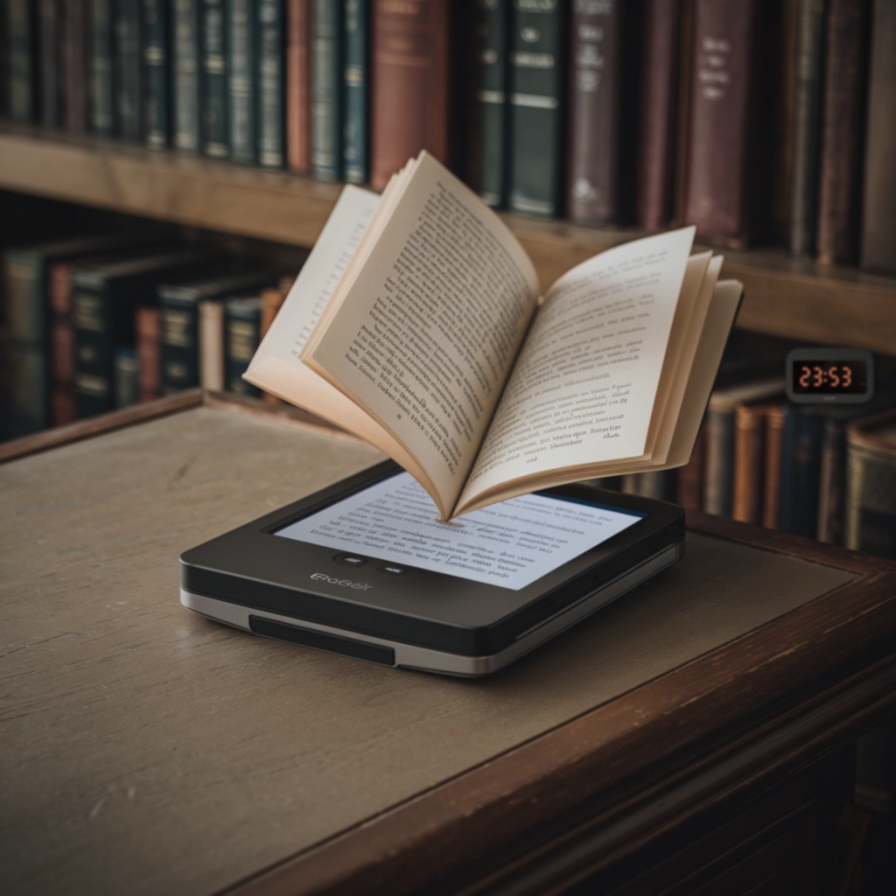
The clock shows 23:53
